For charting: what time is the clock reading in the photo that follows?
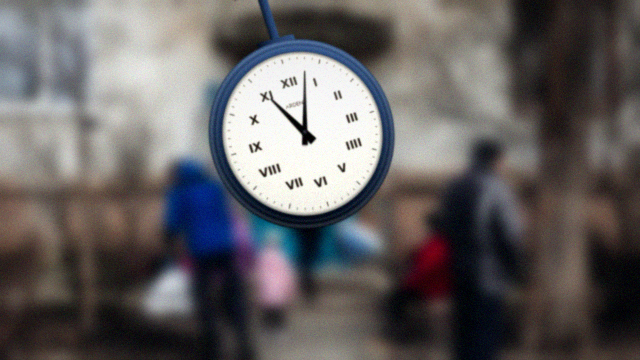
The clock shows 11:03
